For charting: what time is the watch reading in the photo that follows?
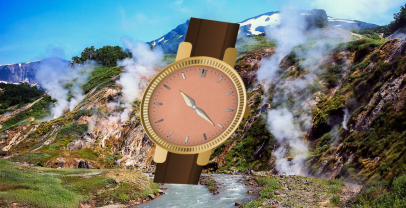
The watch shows 10:21
